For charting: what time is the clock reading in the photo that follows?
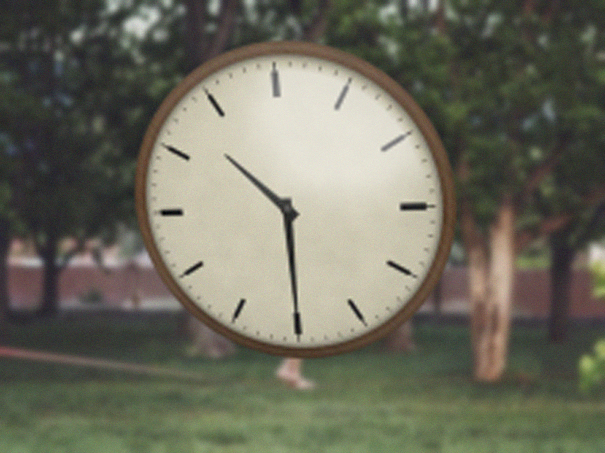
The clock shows 10:30
